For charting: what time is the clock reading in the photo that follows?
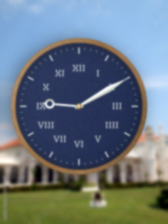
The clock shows 9:10
